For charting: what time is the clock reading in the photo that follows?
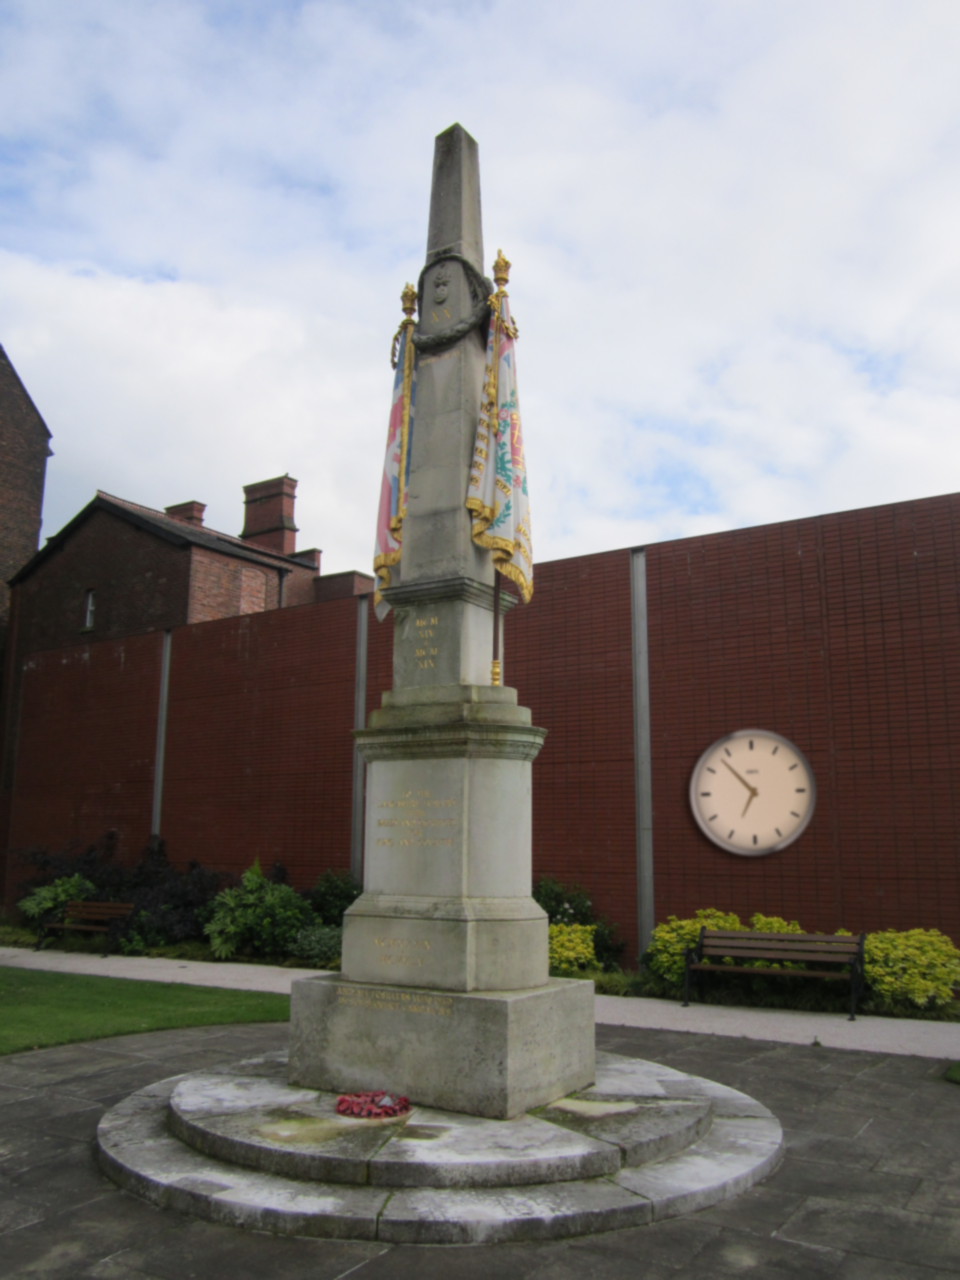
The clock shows 6:53
